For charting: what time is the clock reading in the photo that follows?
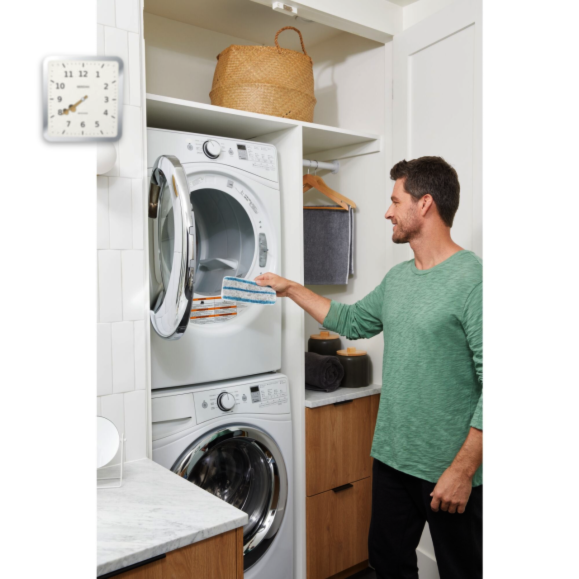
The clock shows 7:39
